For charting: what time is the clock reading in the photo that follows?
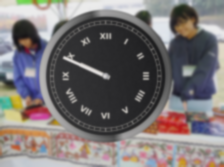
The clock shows 9:49
